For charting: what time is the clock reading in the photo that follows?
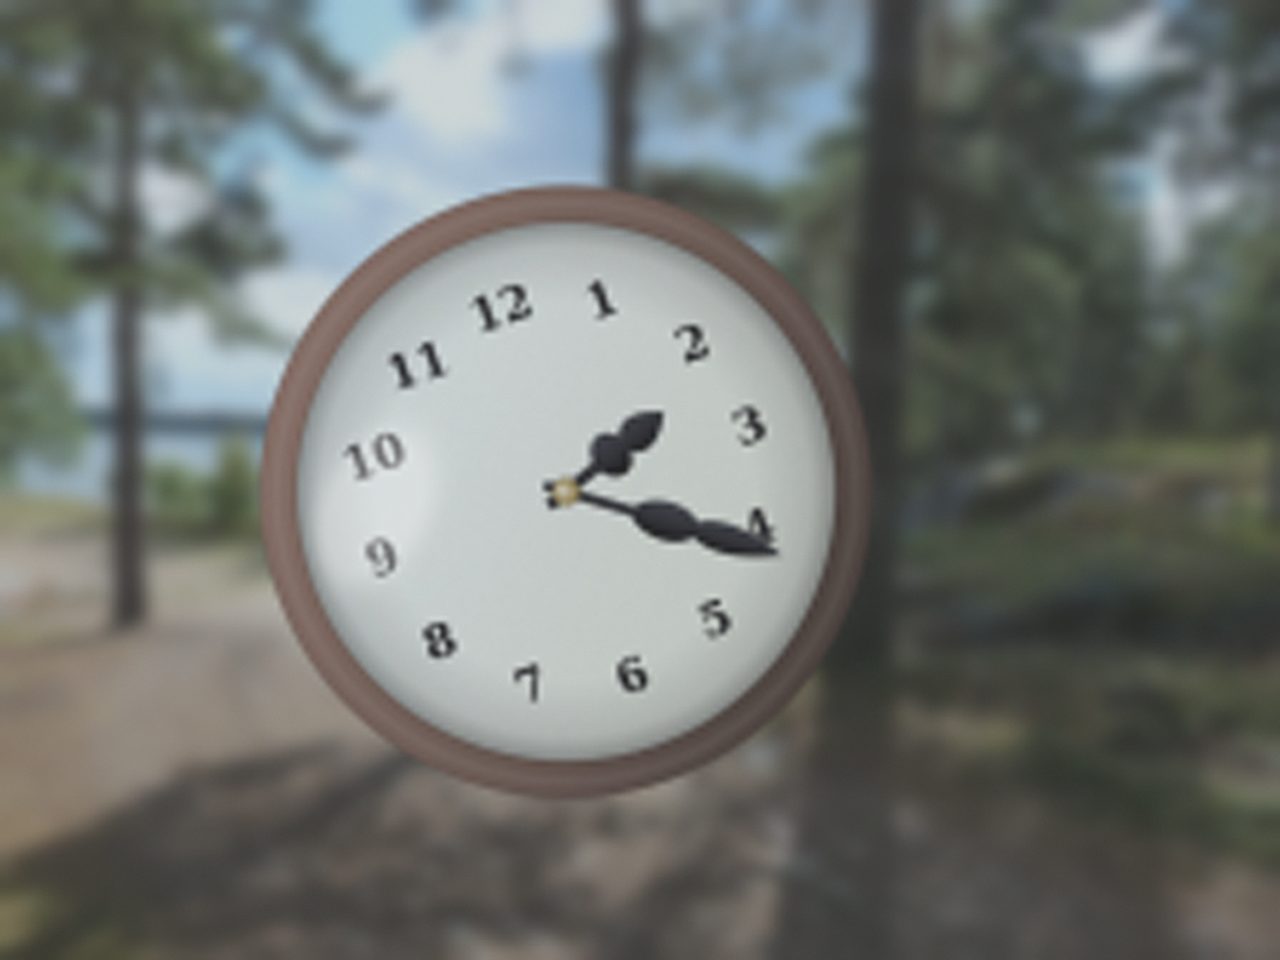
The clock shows 2:21
